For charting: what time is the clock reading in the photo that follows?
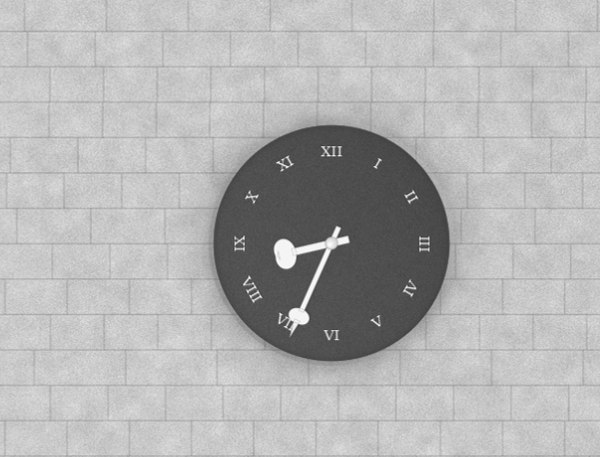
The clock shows 8:34
